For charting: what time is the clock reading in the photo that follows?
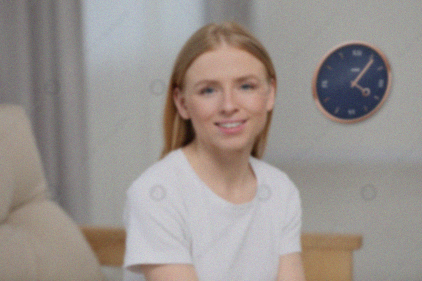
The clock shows 4:06
